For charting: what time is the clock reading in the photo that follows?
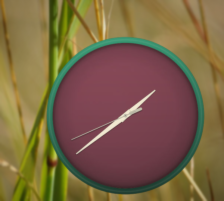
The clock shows 1:38:41
